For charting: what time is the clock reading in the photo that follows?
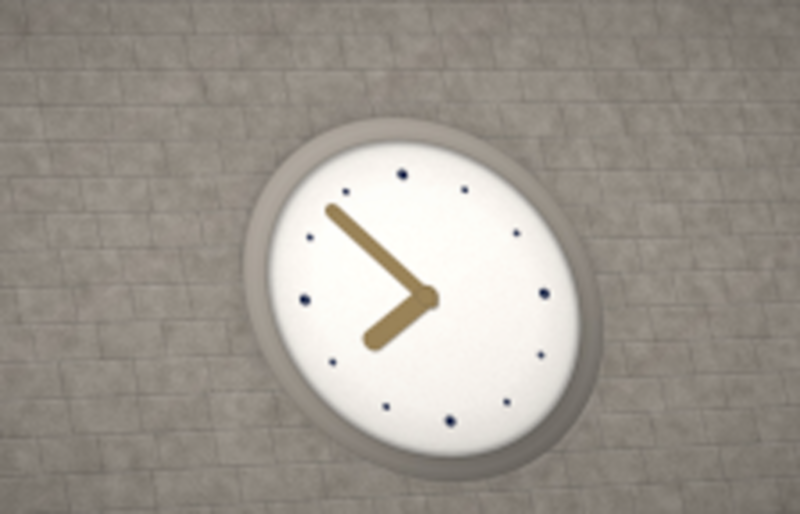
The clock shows 7:53
